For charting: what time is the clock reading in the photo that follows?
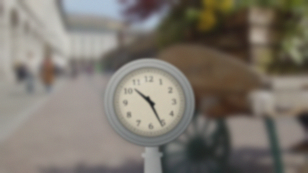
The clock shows 10:26
